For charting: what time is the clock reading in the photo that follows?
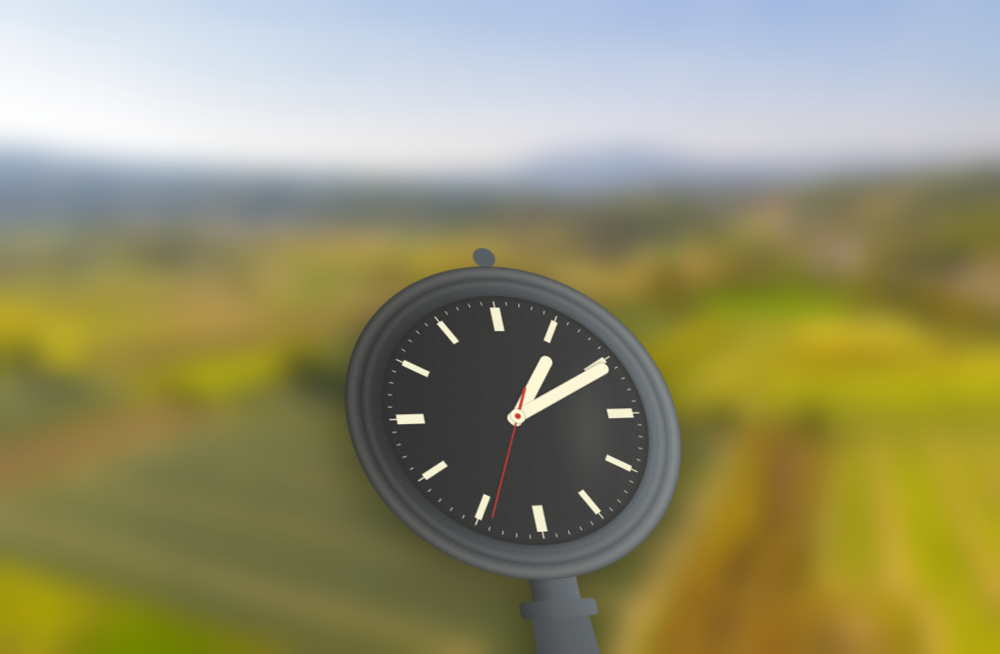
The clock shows 1:10:34
